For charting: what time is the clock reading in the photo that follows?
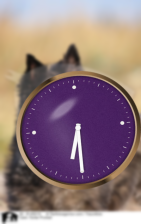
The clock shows 6:30
